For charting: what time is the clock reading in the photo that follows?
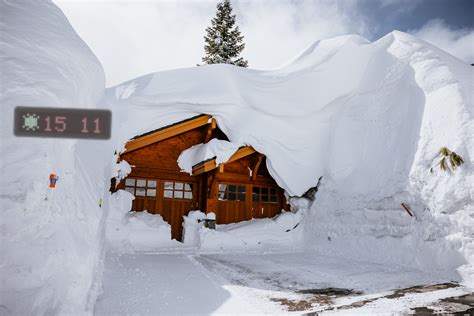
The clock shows 15:11
